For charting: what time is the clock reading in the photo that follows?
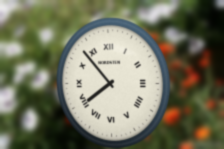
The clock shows 7:53
